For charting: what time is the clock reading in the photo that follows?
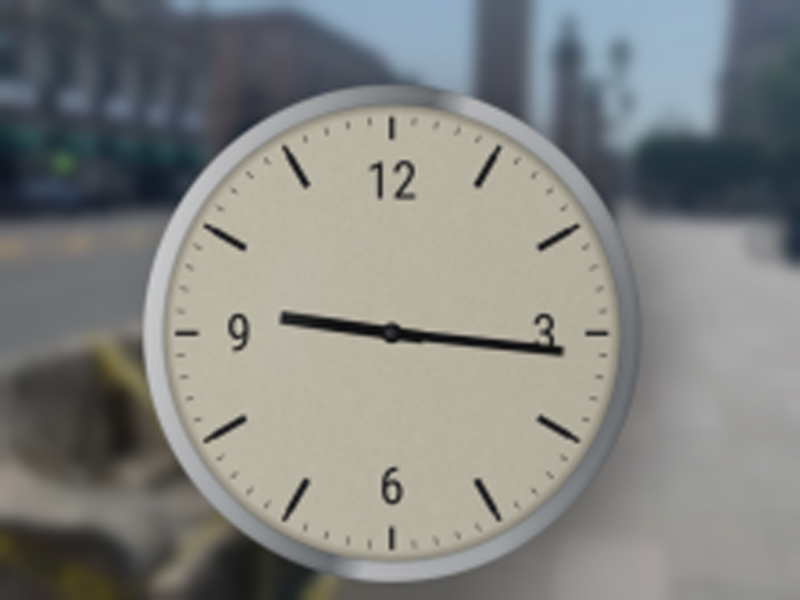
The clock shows 9:16
